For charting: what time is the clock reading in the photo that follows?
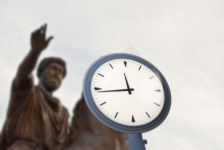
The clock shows 11:44
